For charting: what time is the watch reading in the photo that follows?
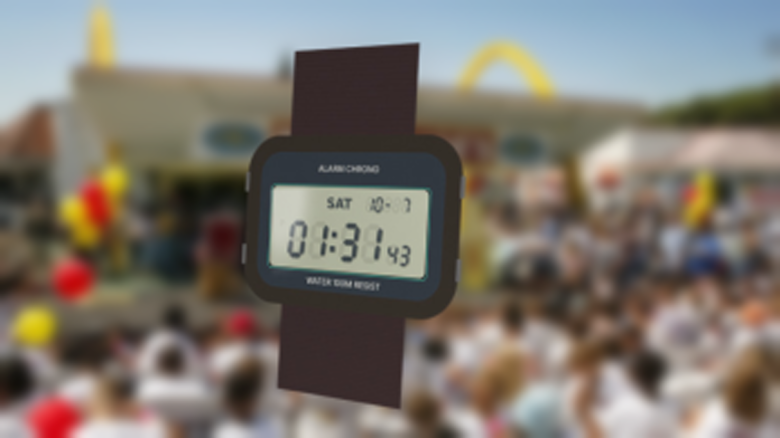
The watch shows 1:31:43
